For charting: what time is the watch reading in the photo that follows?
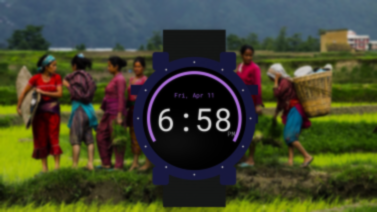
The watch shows 6:58
